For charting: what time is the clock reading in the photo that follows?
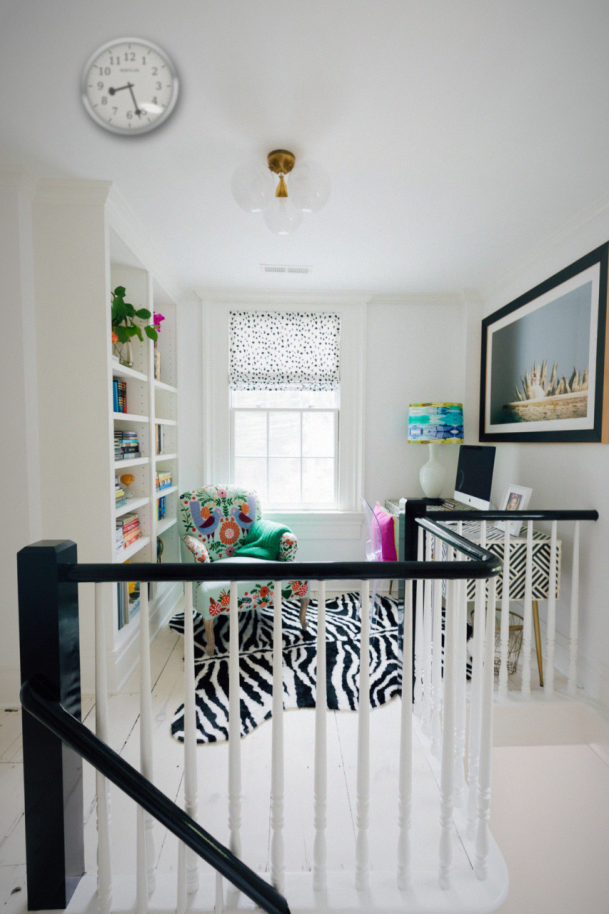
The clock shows 8:27
